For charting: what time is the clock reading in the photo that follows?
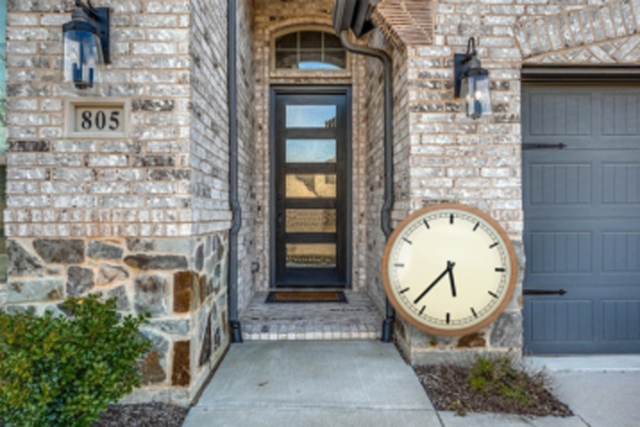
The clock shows 5:37
